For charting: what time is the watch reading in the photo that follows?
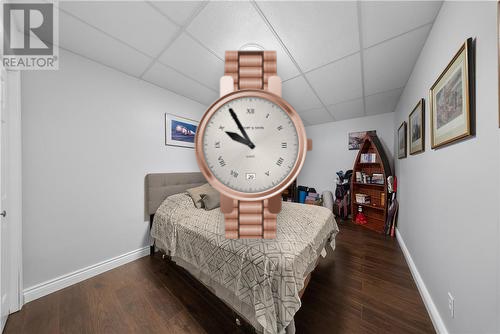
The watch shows 9:55
